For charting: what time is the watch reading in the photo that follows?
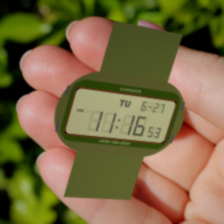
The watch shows 11:16:53
